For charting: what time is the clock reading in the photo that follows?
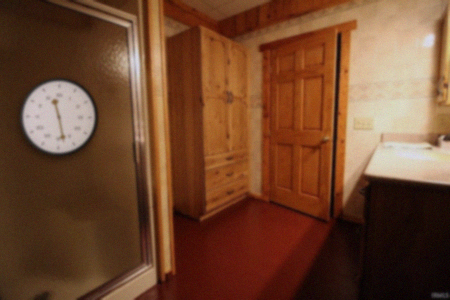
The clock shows 11:28
